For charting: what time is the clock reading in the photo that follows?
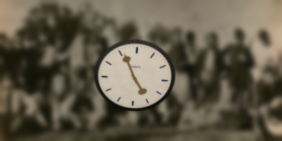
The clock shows 4:56
